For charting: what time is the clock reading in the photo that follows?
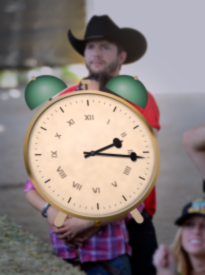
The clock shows 2:16
